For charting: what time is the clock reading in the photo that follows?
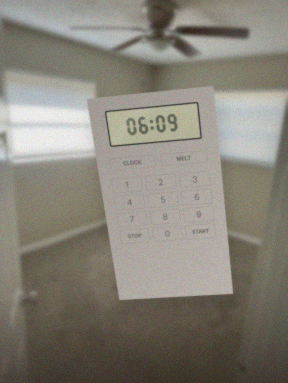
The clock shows 6:09
